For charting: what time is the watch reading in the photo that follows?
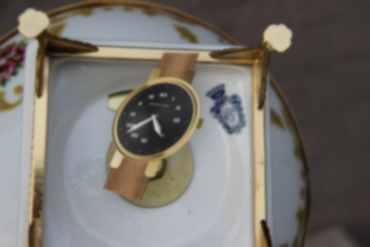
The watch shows 4:38
